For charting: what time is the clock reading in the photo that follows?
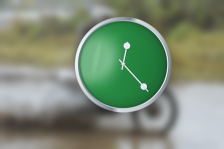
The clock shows 12:23
